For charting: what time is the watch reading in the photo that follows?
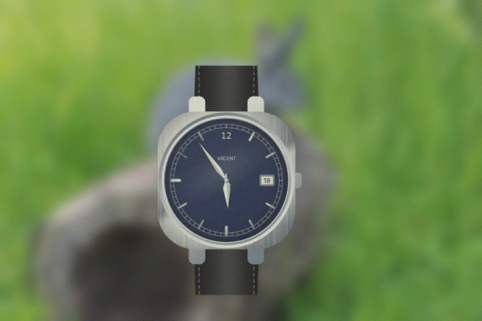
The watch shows 5:54
